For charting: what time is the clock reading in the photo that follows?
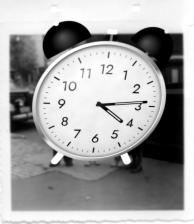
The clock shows 4:14
